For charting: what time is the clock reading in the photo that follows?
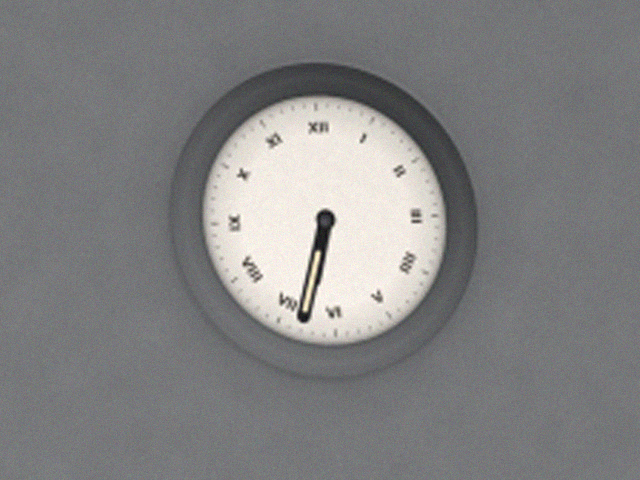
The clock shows 6:33
